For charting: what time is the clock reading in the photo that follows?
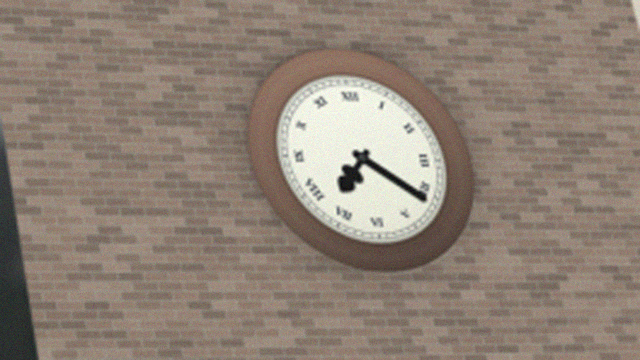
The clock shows 7:21
